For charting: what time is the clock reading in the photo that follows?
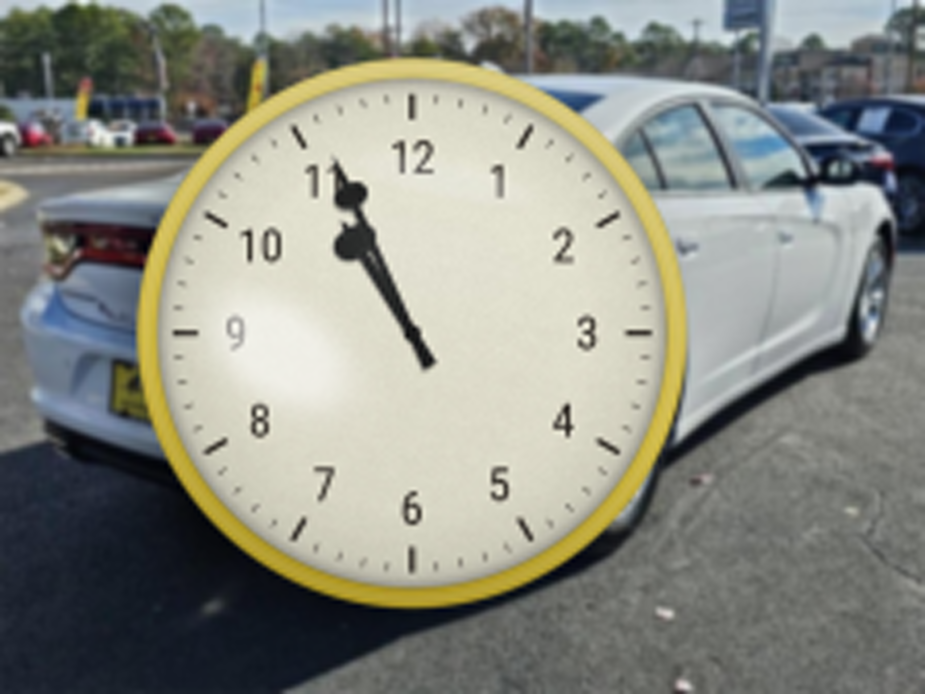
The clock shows 10:56
